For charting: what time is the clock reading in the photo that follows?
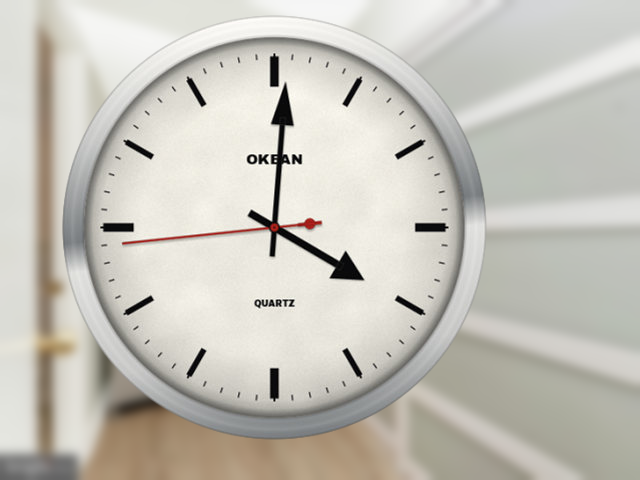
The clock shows 4:00:44
